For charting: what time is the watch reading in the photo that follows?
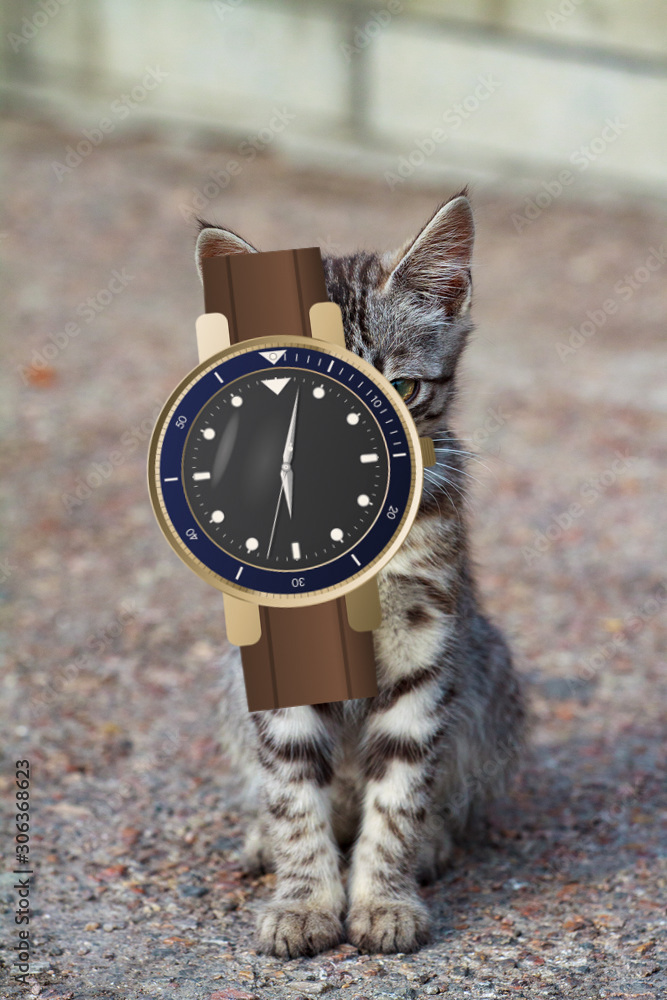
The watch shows 6:02:33
